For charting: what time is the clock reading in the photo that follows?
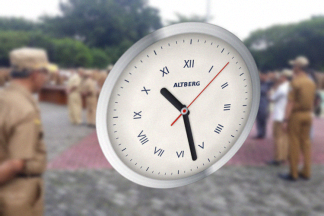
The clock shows 10:27:07
